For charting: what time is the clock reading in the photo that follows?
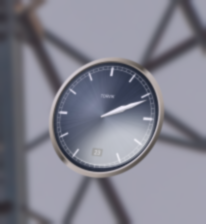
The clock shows 2:11
